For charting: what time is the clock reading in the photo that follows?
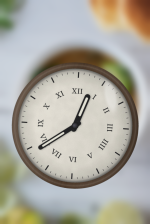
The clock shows 12:39
